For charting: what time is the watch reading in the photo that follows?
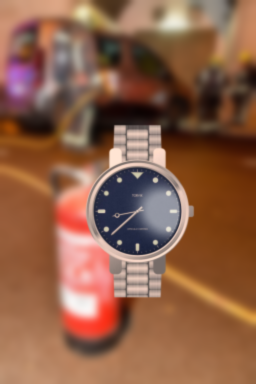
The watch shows 8:38
